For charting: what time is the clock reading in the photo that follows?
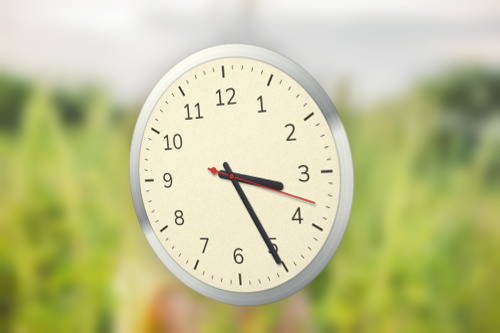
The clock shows 3:25:18
